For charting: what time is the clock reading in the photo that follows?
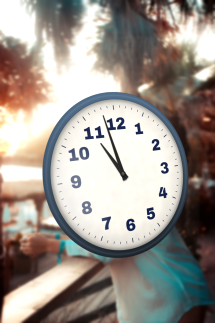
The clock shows 10:58
